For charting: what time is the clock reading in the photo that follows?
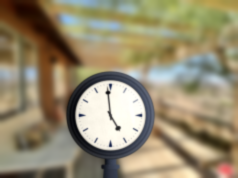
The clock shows 4:59
